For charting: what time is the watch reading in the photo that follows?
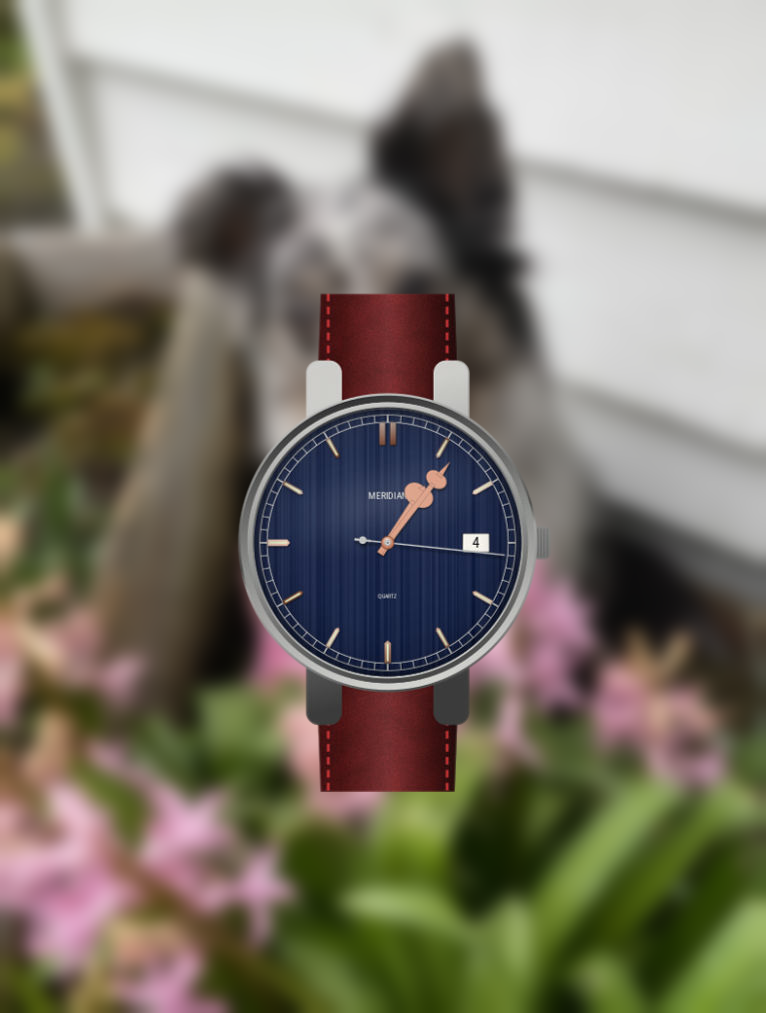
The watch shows 1:06:16
